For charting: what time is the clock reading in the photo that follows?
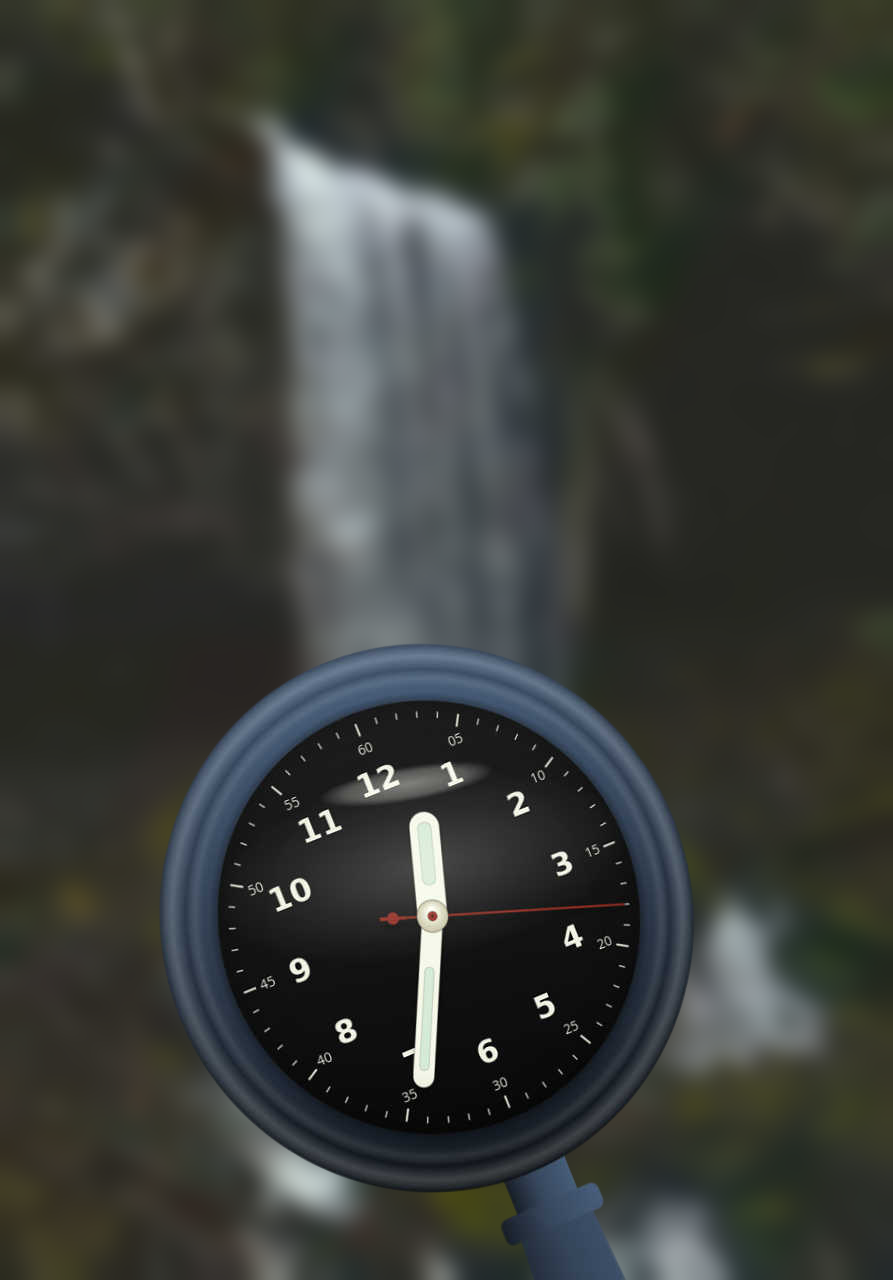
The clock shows 12:34:18
